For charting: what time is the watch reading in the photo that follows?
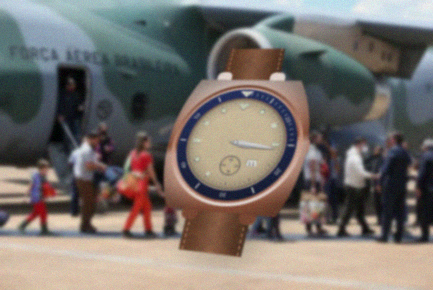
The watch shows 3:16
